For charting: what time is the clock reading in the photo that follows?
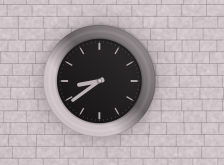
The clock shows 8:39
